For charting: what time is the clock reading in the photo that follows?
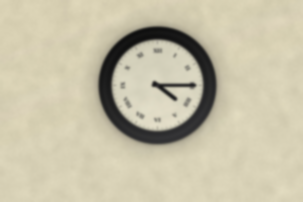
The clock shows 4:15
